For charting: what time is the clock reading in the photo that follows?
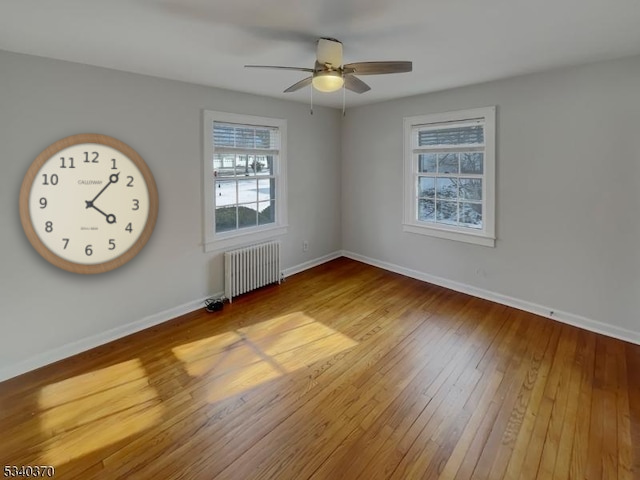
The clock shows 4:07
